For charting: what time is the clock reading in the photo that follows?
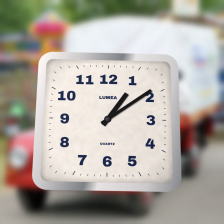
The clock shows 1:09
